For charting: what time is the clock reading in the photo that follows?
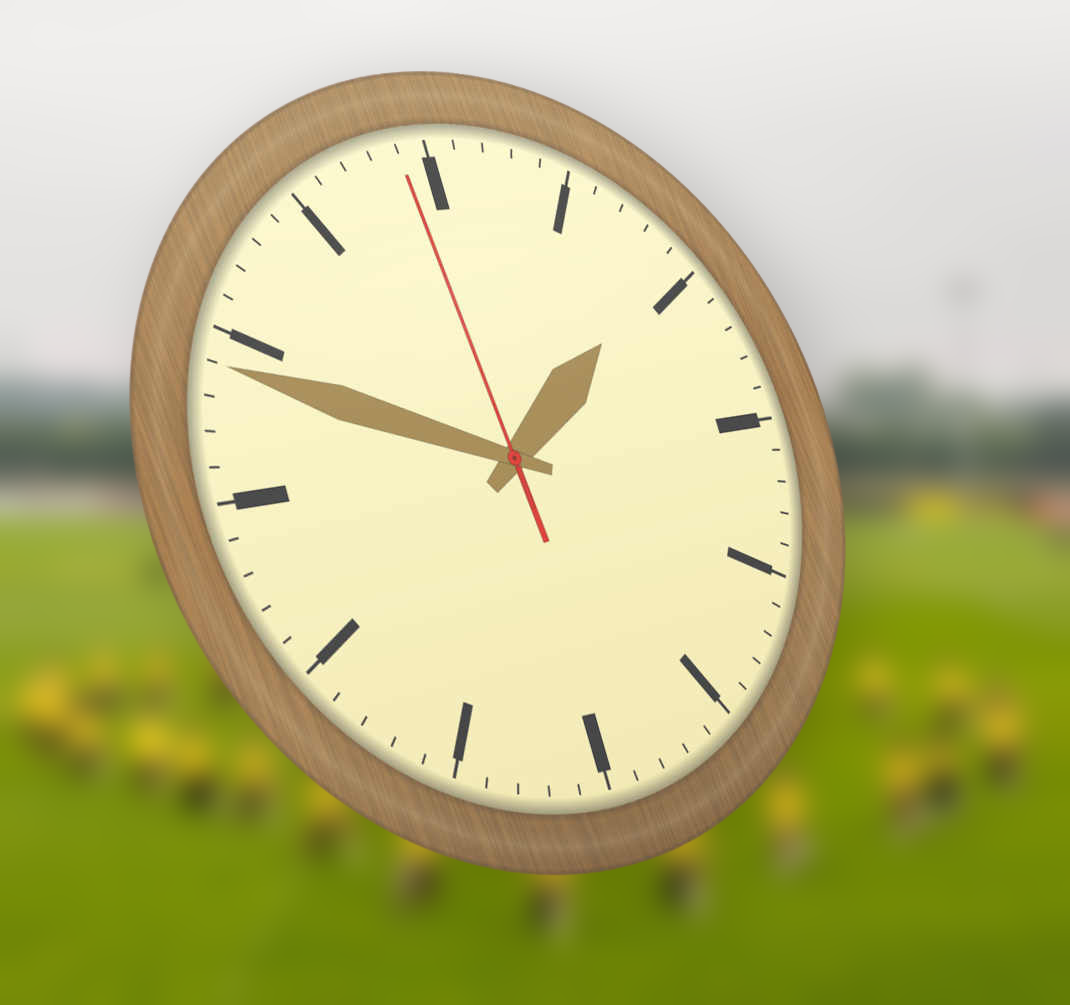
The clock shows 1:48:59
